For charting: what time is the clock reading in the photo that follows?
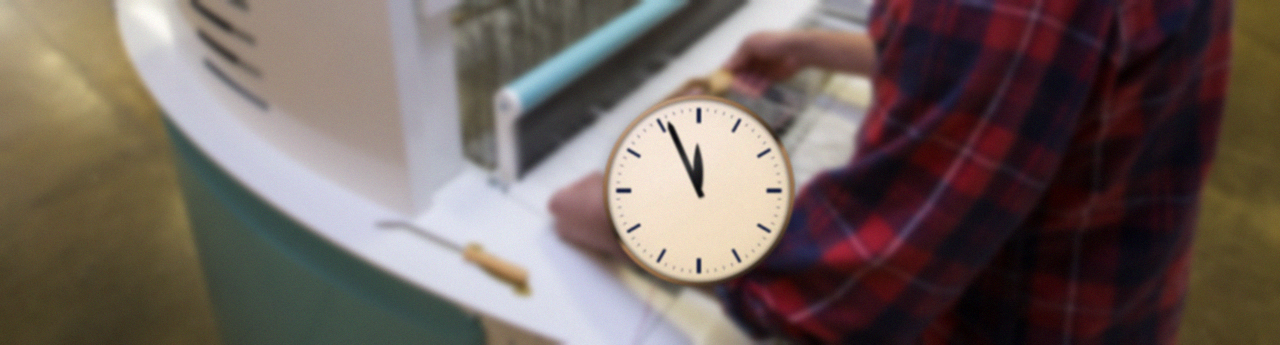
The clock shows 11:56
